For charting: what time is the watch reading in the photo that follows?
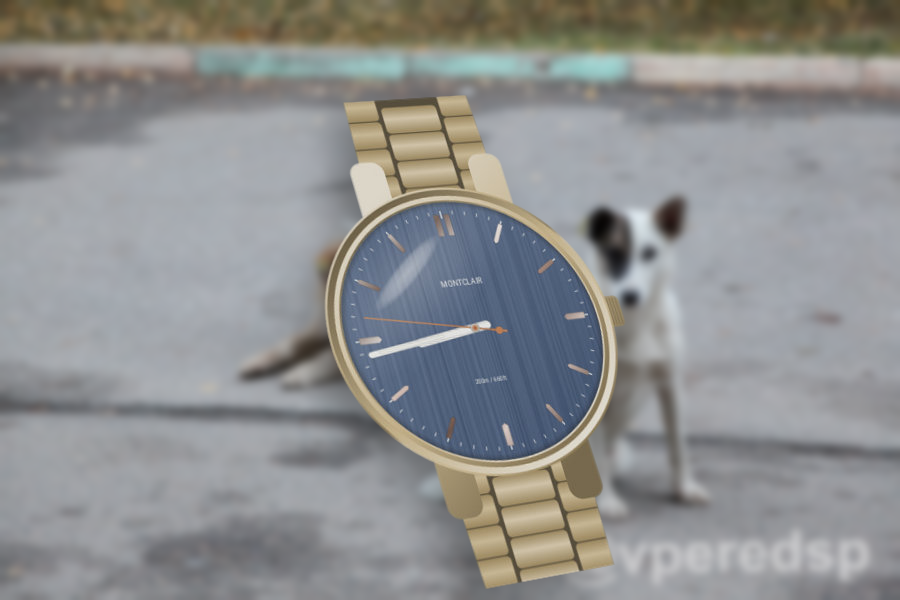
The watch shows 8:43:47
